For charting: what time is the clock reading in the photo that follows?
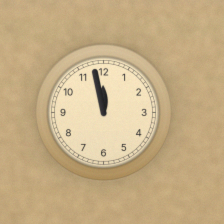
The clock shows 11:58
